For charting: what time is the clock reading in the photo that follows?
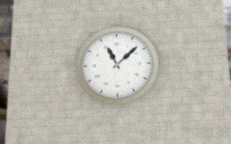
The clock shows 11:08
